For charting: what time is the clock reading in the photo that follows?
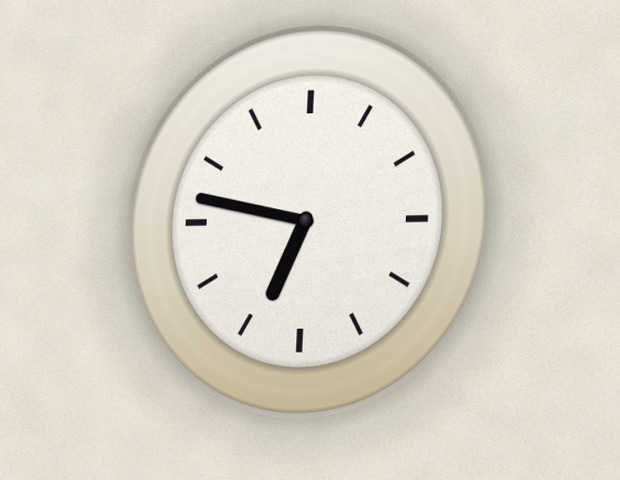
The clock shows 6:47
